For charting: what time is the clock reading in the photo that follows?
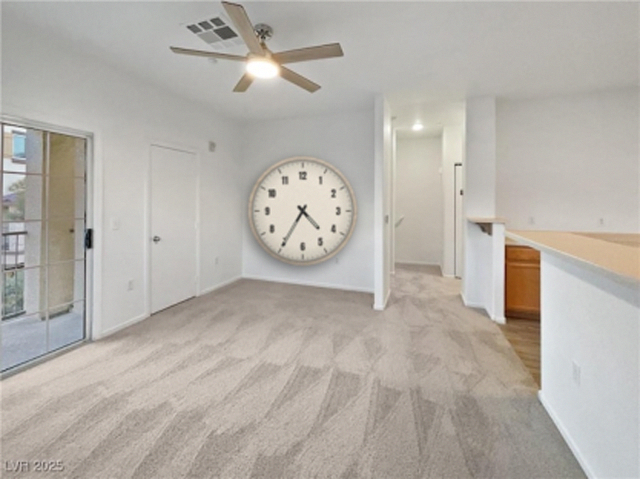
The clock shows 4:35
